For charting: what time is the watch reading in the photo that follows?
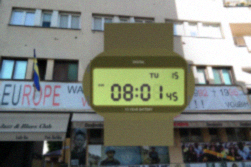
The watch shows 8:01
